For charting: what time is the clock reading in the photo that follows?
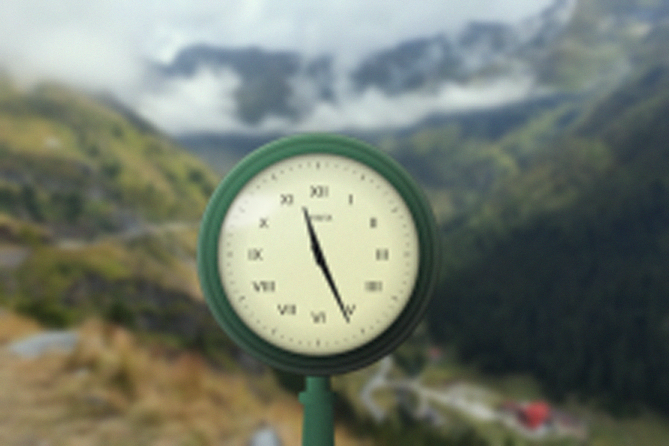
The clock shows 11:26
